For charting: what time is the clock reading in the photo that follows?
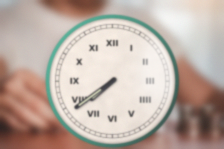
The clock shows 7:39
